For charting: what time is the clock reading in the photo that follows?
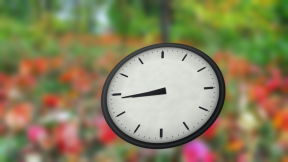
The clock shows 8:44
